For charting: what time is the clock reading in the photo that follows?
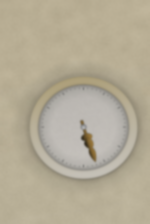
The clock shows 5:27
